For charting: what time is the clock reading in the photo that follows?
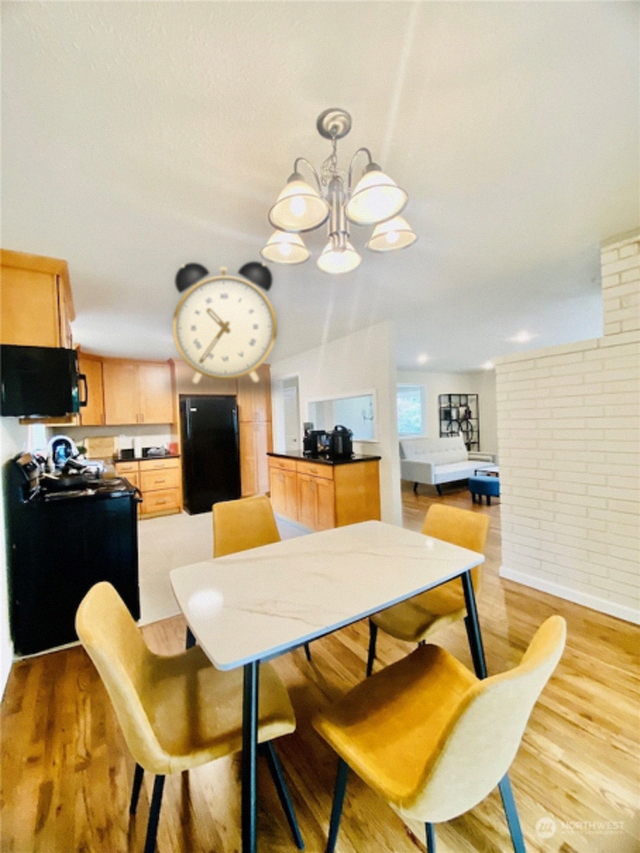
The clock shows 10:36
